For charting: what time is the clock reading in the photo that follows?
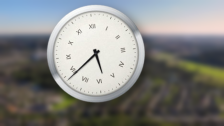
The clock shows 5:39
